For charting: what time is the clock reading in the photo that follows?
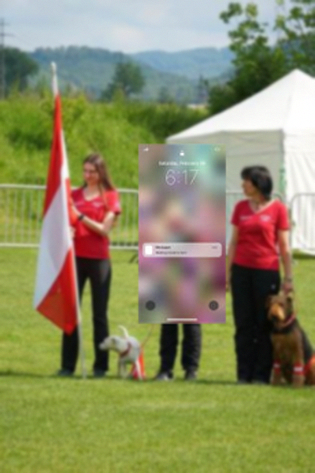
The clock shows 6:17
